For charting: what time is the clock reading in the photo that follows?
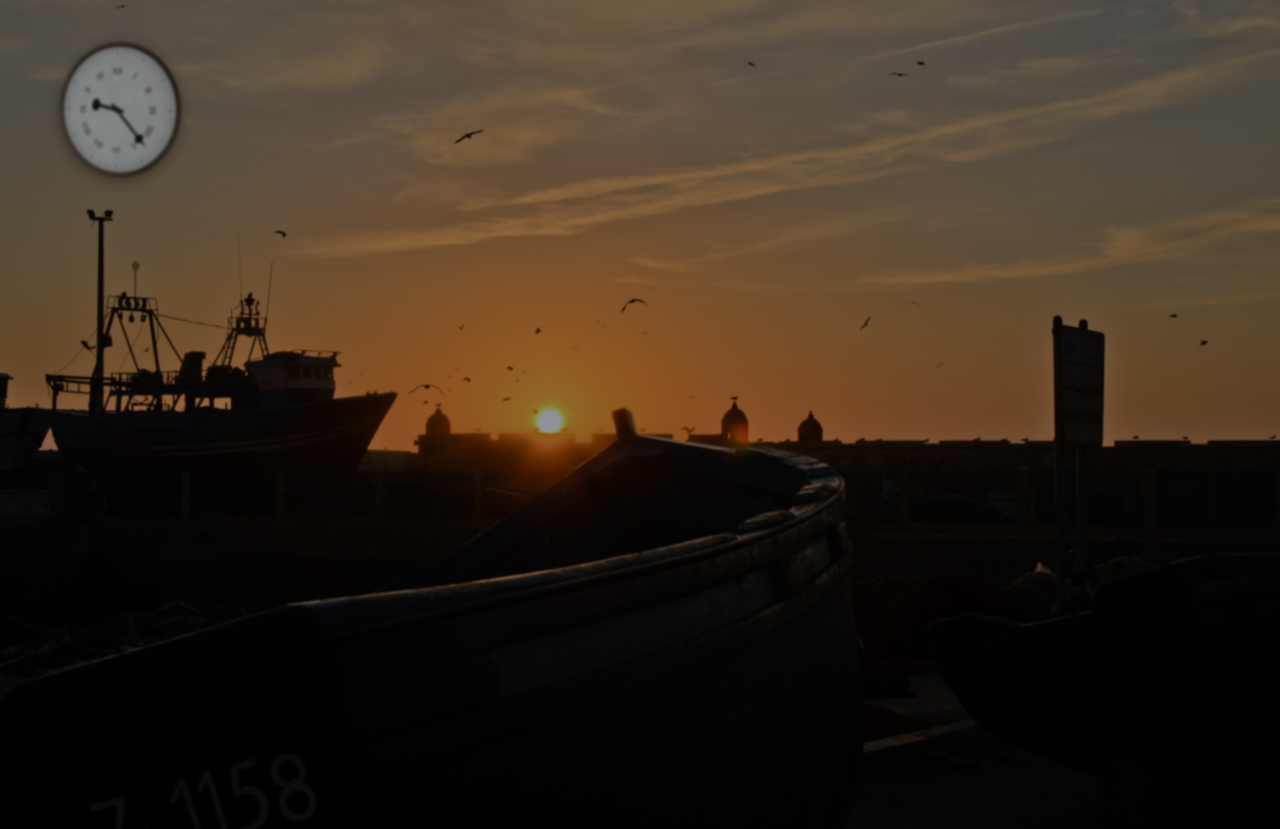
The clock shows 9:23
